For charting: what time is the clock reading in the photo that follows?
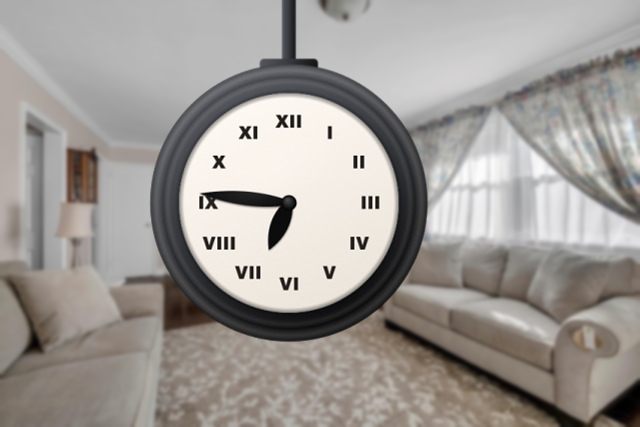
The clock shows 6:46
